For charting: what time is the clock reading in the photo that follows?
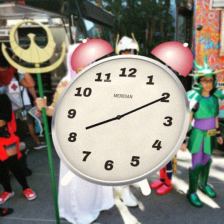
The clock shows 8:10
